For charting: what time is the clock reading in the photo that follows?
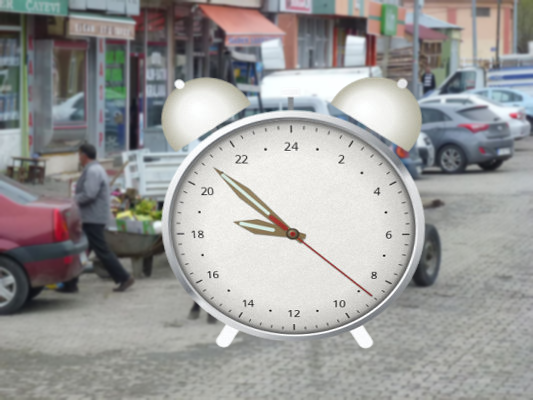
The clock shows 18:52:22
